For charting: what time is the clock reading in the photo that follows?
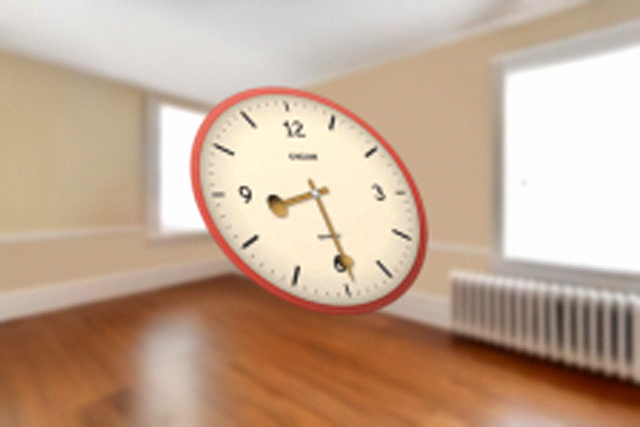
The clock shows 8:29
